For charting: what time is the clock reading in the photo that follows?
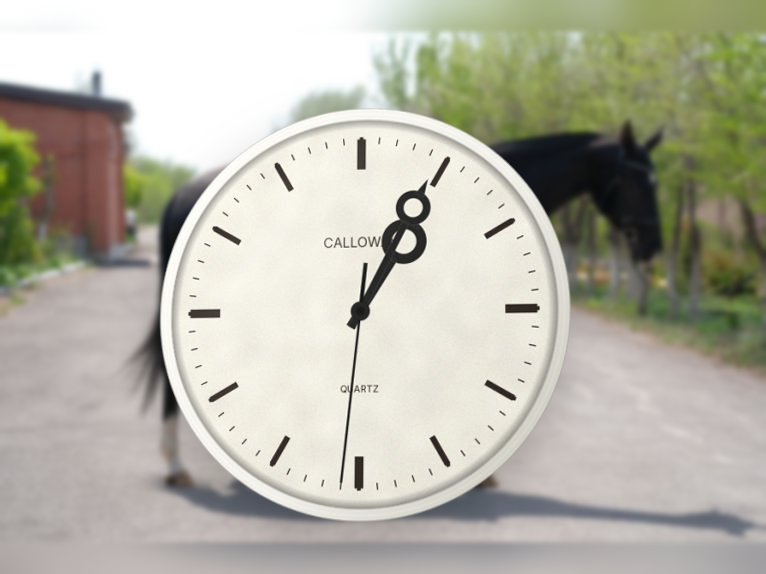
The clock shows 1:04:31
